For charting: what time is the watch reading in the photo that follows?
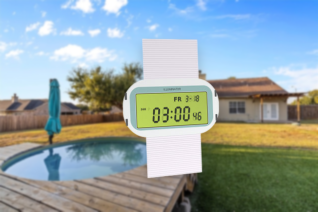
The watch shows 3:00:46
